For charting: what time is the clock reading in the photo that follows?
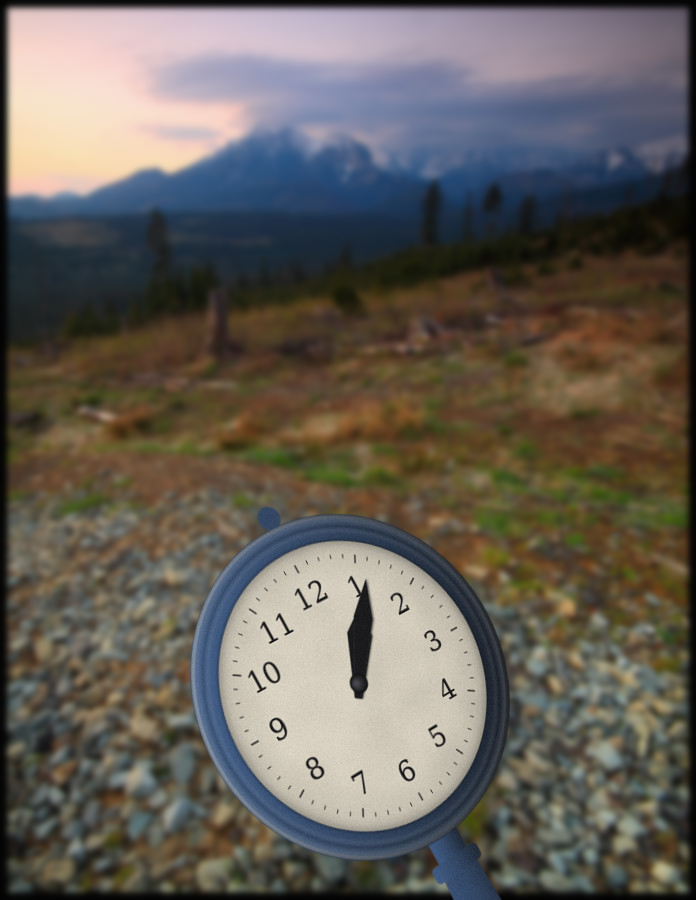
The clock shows 1:06
